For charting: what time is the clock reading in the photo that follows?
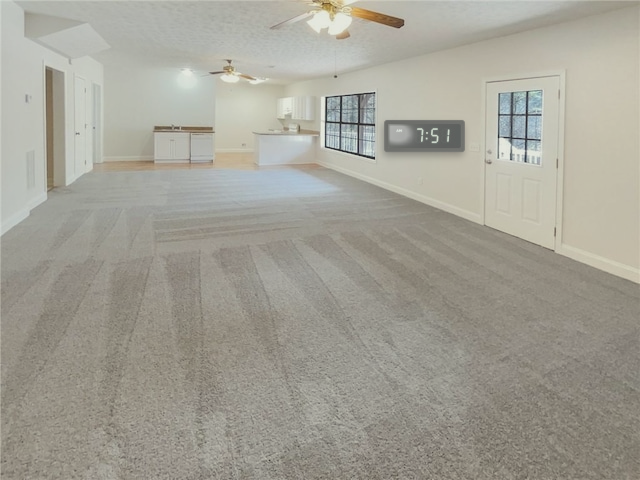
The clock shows 7:51
